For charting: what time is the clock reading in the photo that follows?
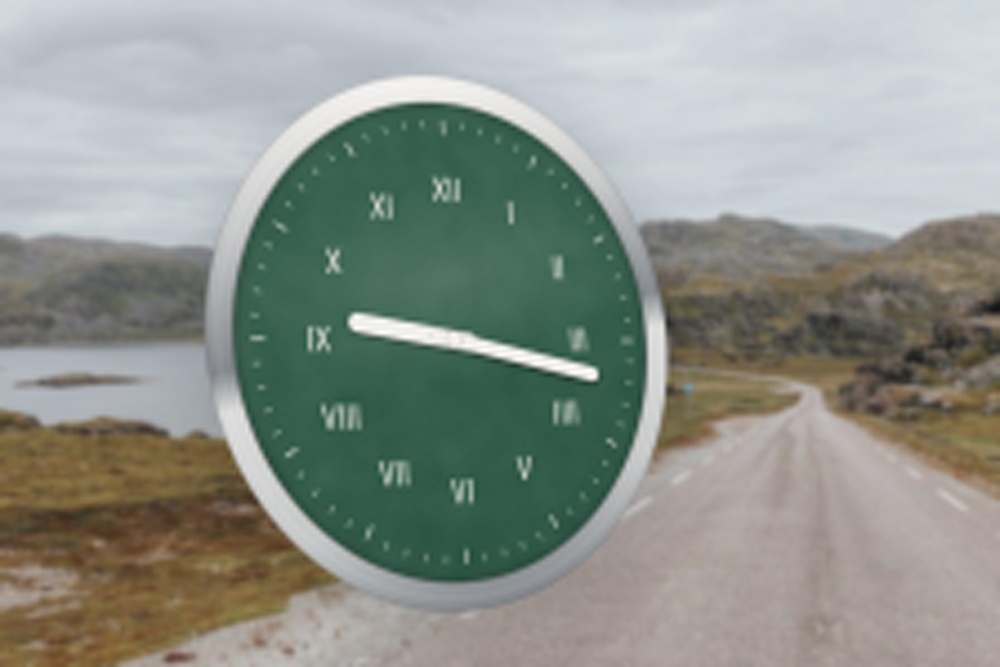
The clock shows 9:17
